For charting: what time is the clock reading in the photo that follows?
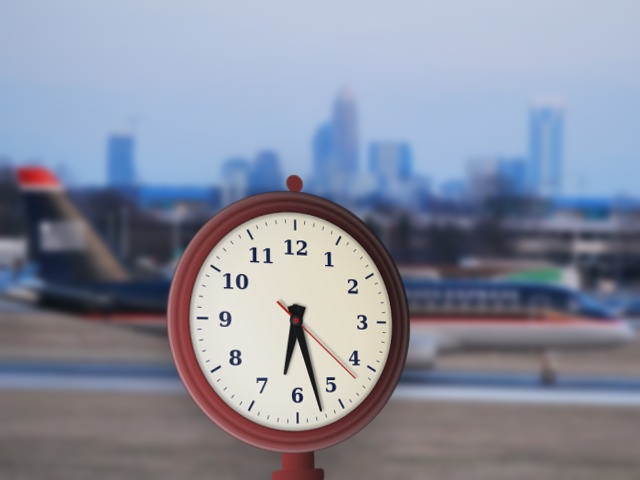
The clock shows 6:27:22
